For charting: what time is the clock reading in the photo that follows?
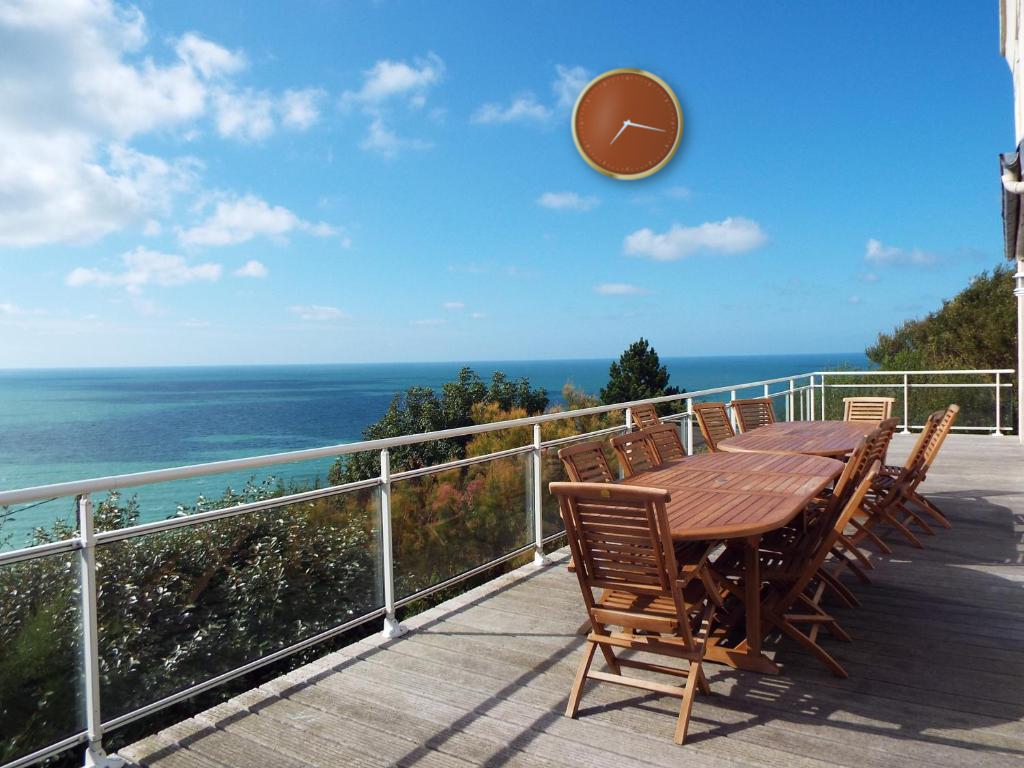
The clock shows 7:17
